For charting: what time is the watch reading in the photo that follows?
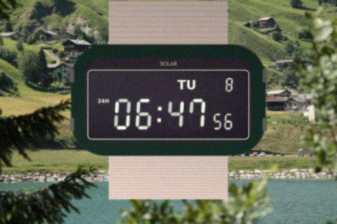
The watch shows 6:47:56
